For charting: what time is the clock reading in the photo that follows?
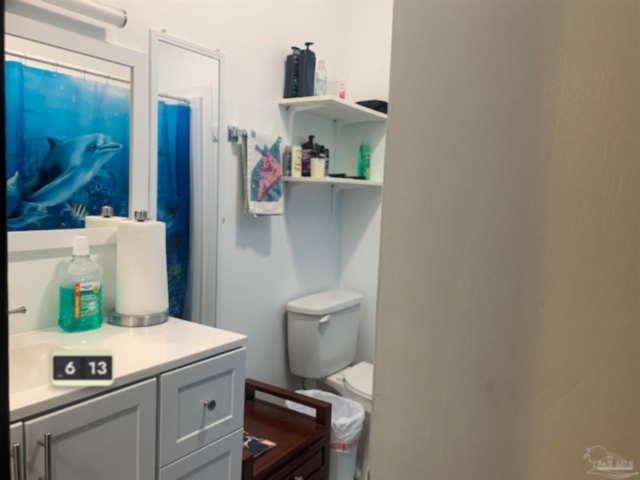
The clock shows 6:13
